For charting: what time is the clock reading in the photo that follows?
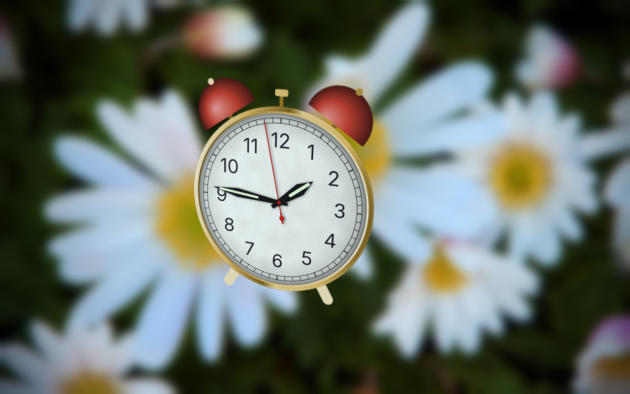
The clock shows 1:45:58
